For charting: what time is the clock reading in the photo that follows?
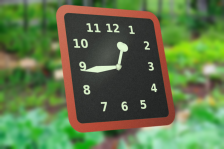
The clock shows 12:44
